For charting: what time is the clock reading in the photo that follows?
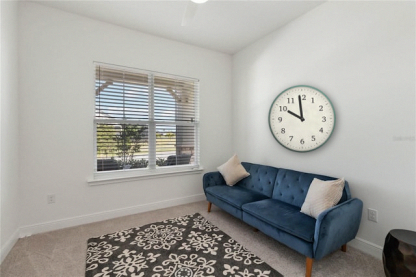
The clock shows 9:59
